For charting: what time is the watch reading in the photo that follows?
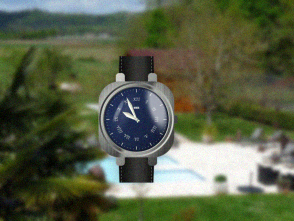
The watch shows 9:56
